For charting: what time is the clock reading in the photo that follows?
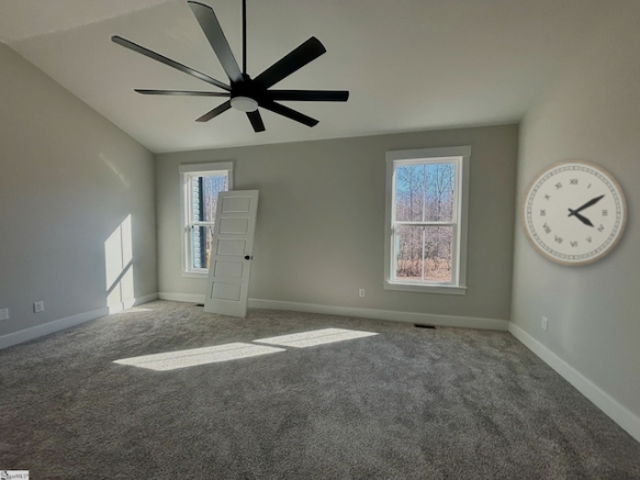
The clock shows 4:10
